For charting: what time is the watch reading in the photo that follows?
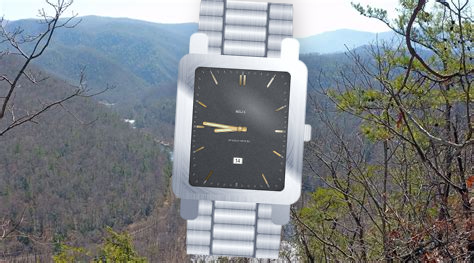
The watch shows 8:46
